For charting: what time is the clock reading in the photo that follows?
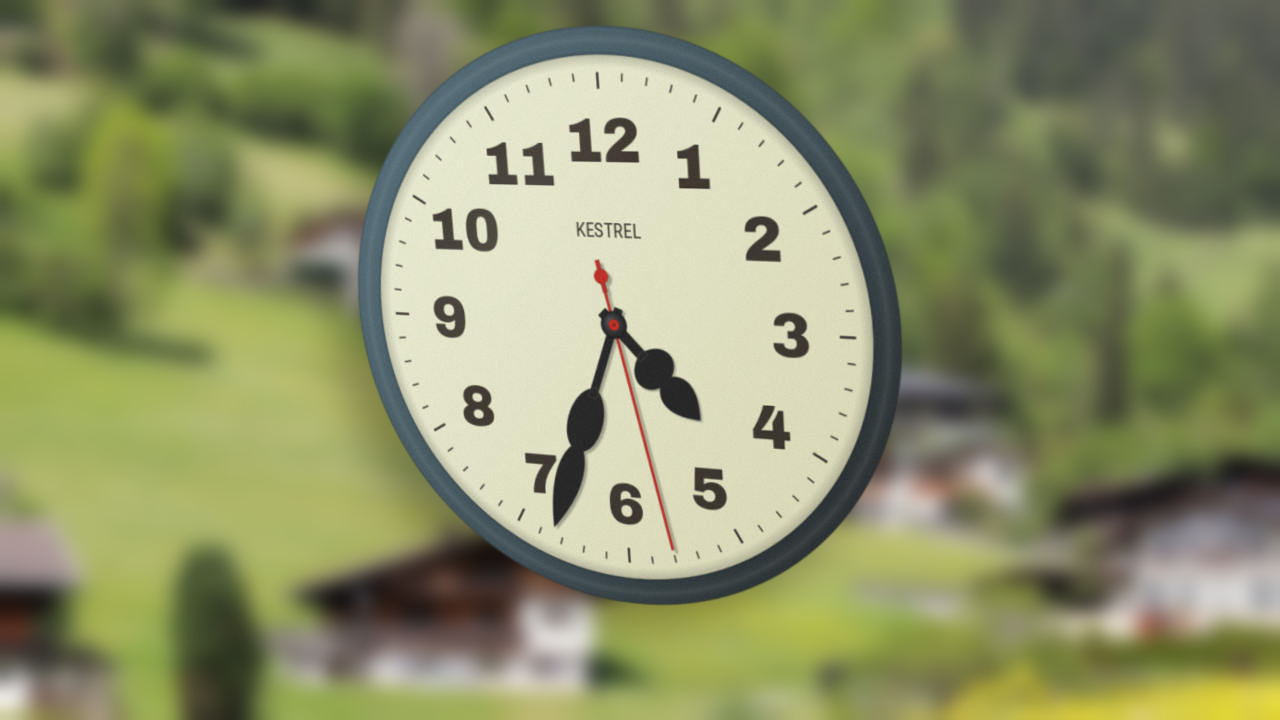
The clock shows 4:33:28
